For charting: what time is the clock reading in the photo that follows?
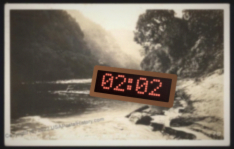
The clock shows 2:02
